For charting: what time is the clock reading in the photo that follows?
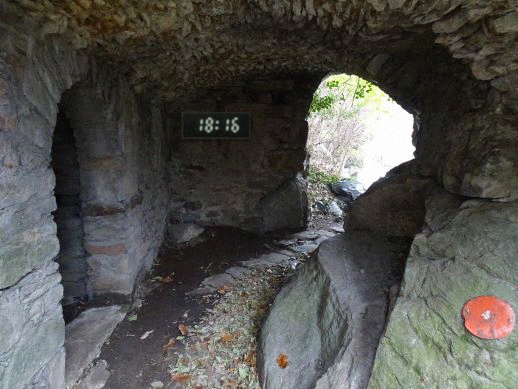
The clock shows 18:16
